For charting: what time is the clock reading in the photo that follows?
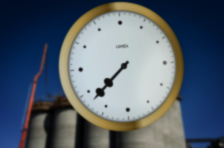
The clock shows 7:38
